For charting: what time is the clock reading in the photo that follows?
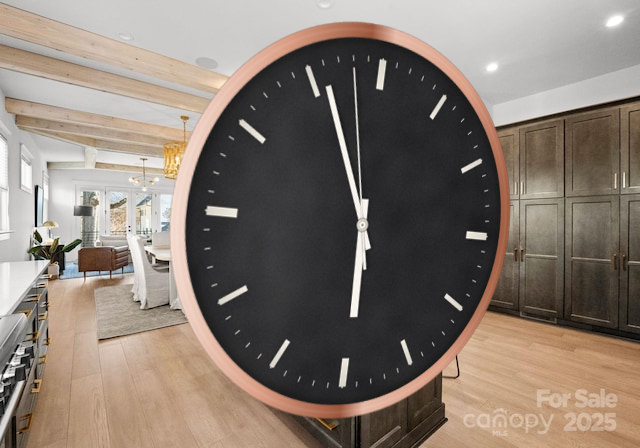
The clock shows 5:55:58
